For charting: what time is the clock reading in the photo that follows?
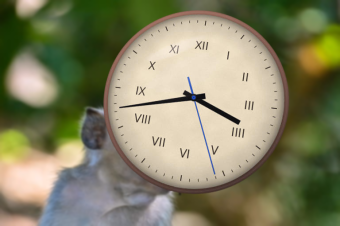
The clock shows 3:42:26
